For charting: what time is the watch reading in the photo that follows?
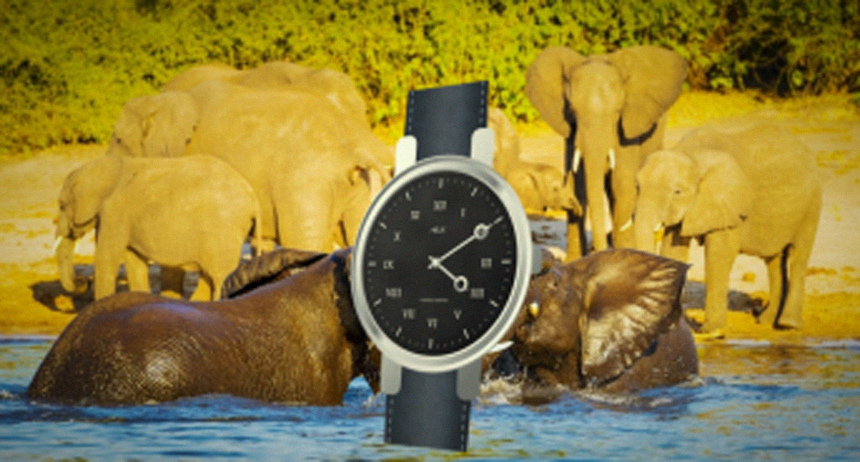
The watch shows 4:10
